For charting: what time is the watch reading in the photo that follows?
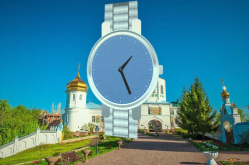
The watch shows 1:26
